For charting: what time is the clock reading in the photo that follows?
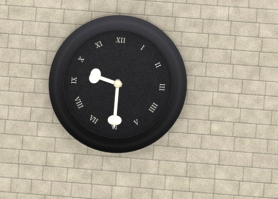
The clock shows 9:30
